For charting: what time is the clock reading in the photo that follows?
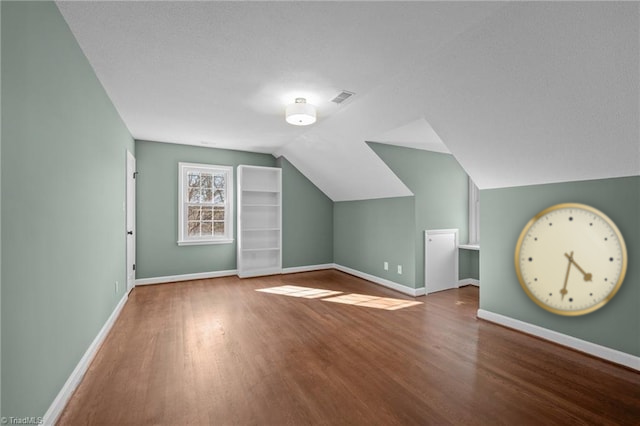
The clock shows 4:32
